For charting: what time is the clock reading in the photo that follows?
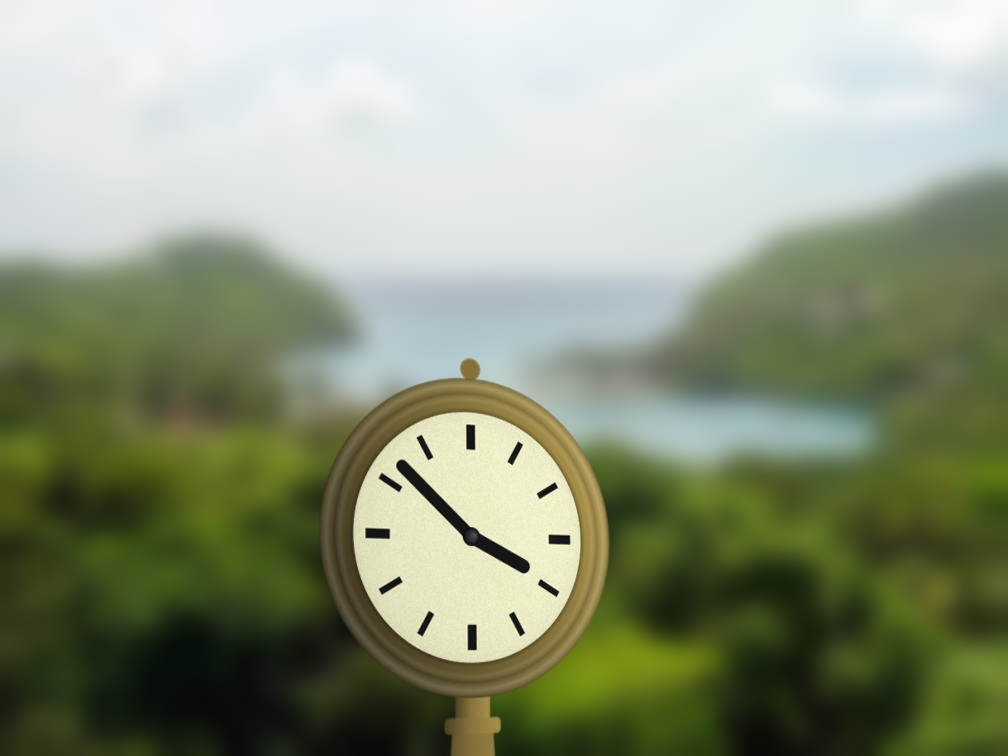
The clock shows 3:52
